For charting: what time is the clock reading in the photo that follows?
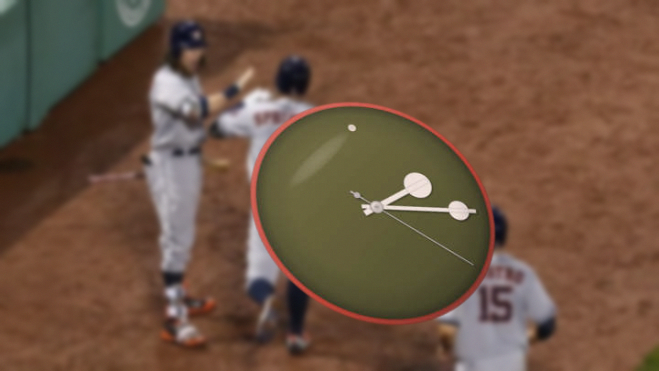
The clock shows 2:16:22
